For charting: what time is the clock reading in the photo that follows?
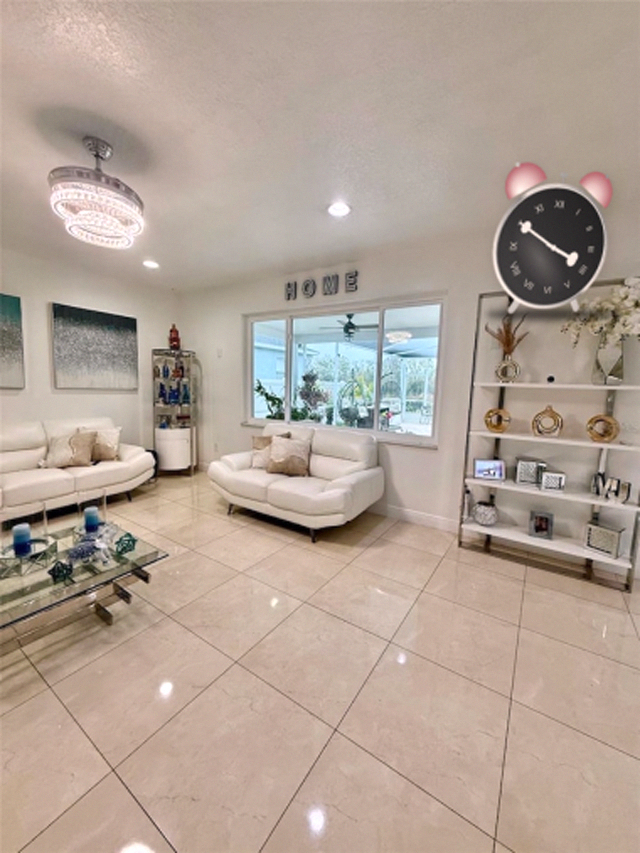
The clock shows 3:50
